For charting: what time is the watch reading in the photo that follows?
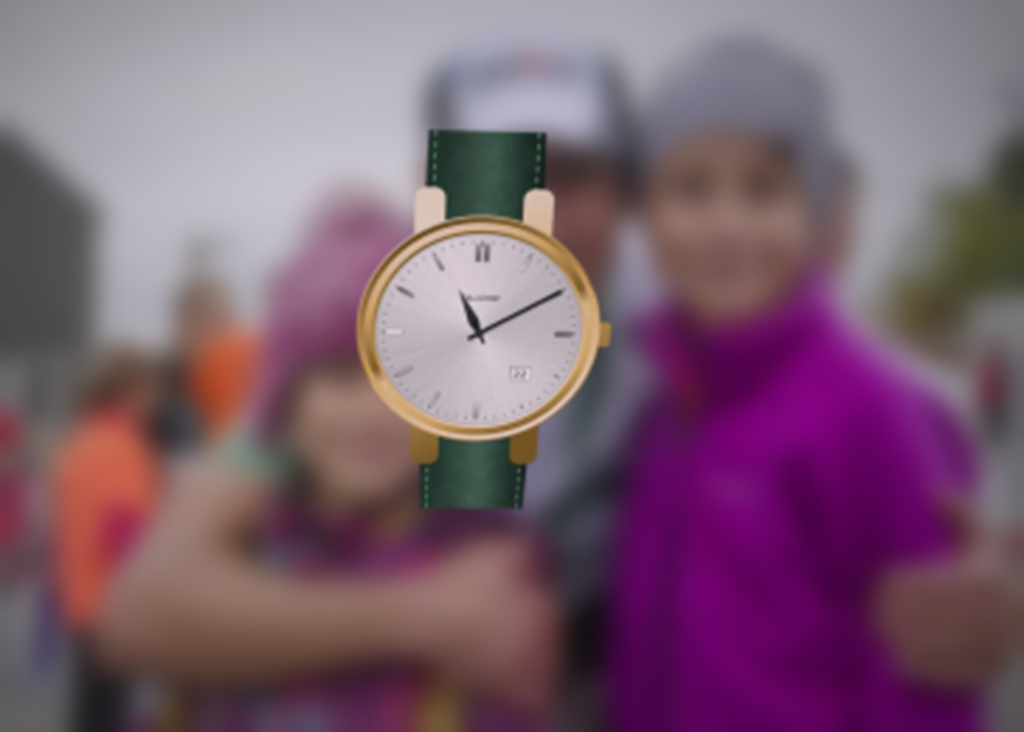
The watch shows 11:10
